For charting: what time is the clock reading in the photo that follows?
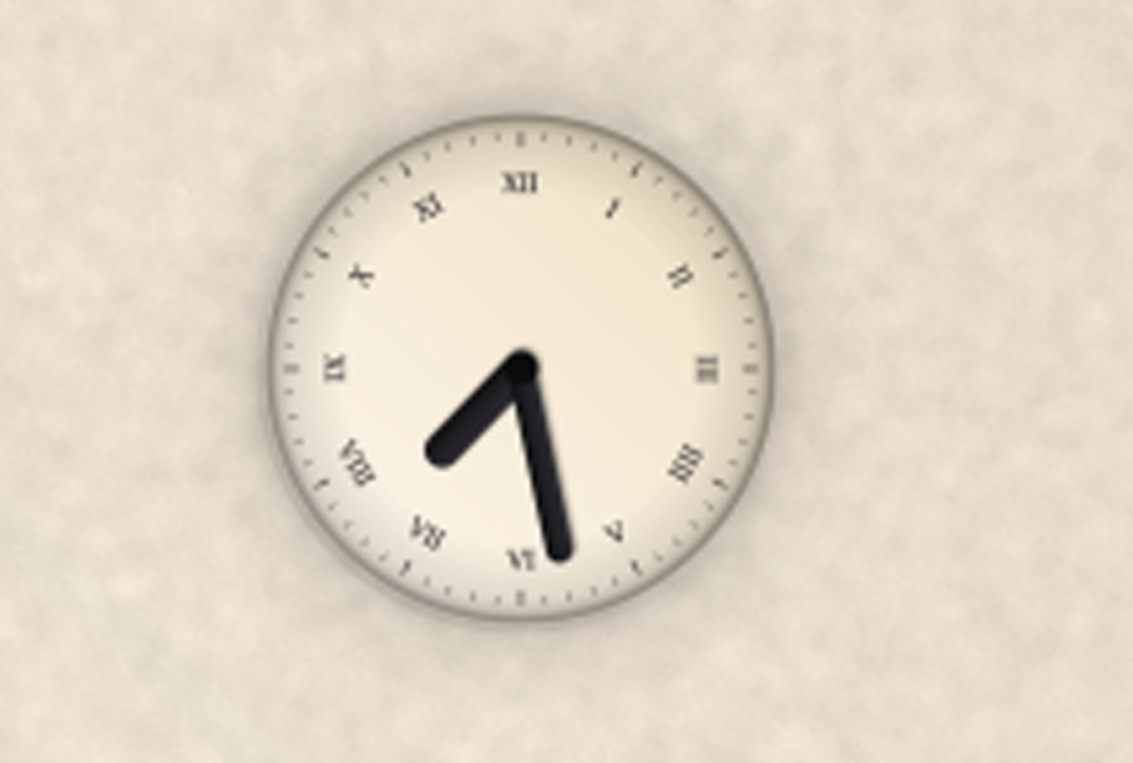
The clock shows 7:28
